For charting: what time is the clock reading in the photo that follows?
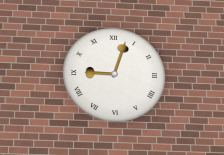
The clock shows 9:03
